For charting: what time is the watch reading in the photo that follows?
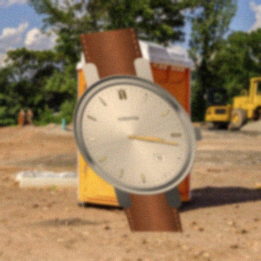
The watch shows 3:17
